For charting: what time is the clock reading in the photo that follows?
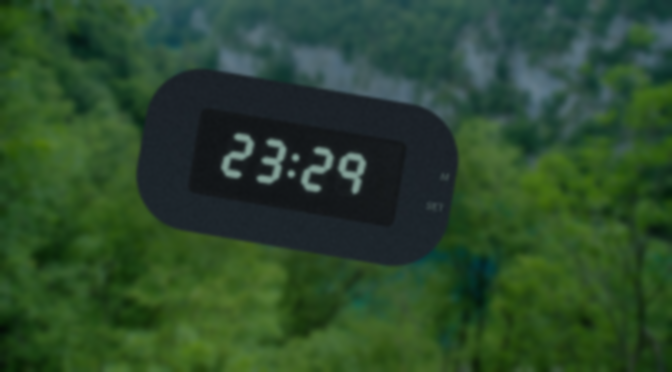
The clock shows 23:29
